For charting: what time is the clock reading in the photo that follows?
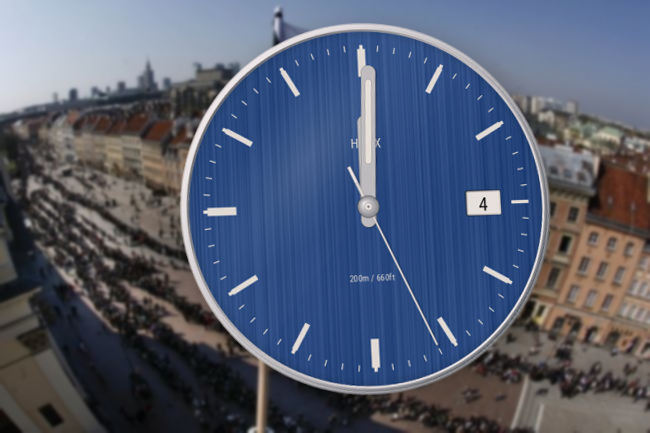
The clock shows 12:00:26
